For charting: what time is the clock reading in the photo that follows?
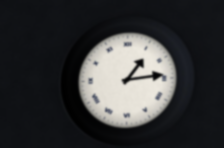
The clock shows 1:14
